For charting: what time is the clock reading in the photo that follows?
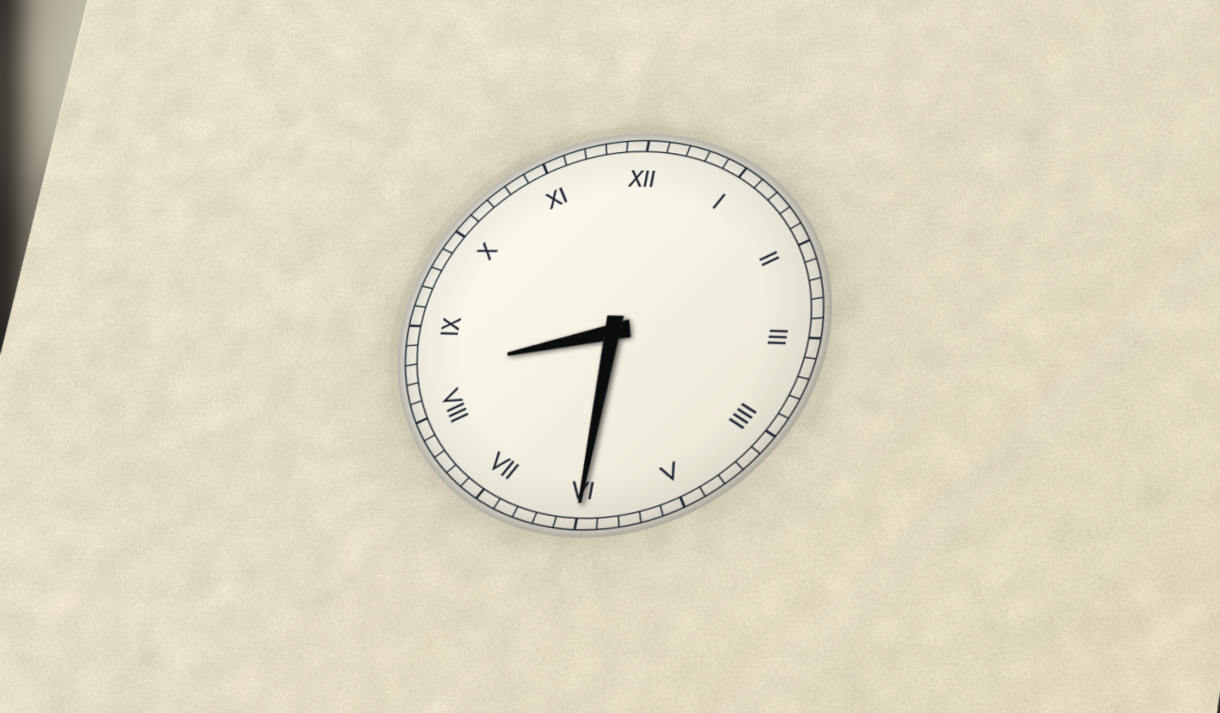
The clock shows 8:30
